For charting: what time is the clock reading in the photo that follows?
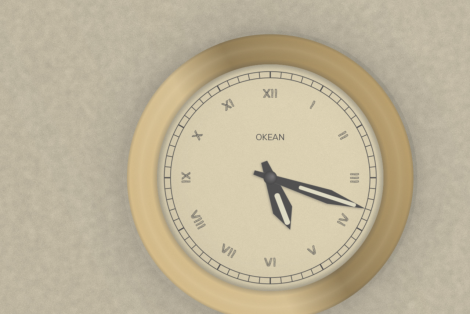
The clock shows 5:18
